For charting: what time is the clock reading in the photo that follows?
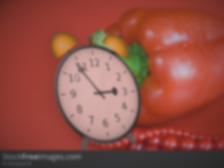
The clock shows 2:54
